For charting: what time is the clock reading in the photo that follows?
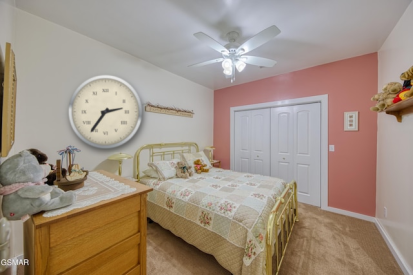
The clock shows 2:36
